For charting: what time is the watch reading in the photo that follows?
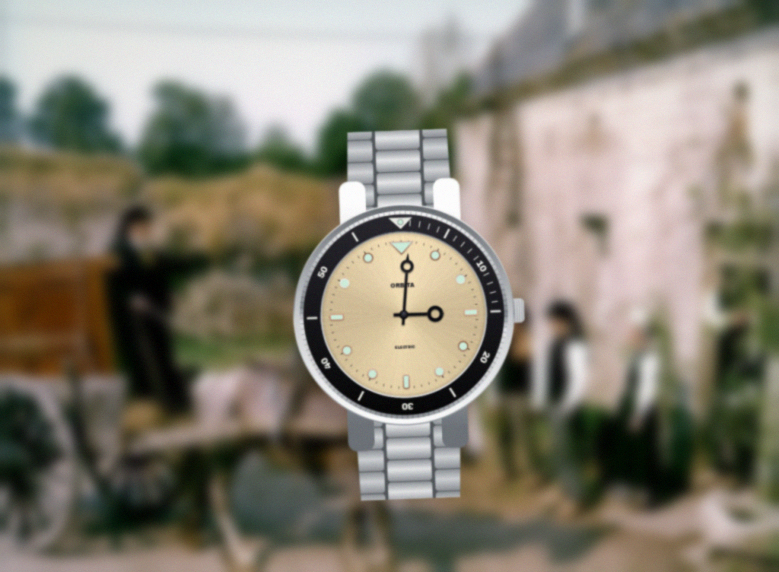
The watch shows 3:01
